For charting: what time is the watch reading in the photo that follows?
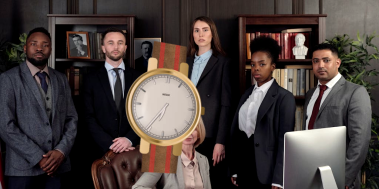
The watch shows 6:36
